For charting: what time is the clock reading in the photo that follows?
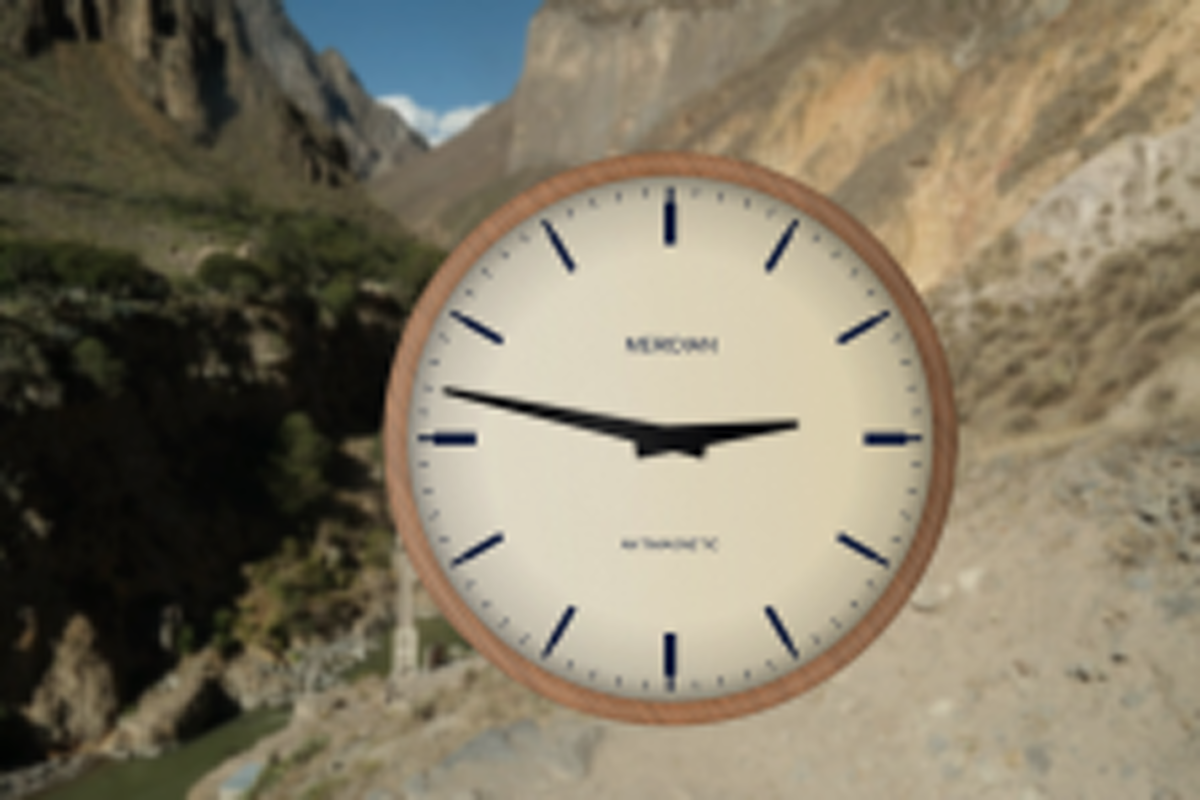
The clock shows 2:47
